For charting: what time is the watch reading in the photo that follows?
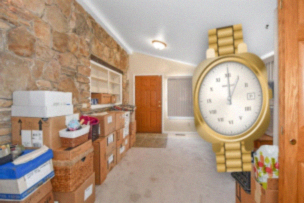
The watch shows 1:00
